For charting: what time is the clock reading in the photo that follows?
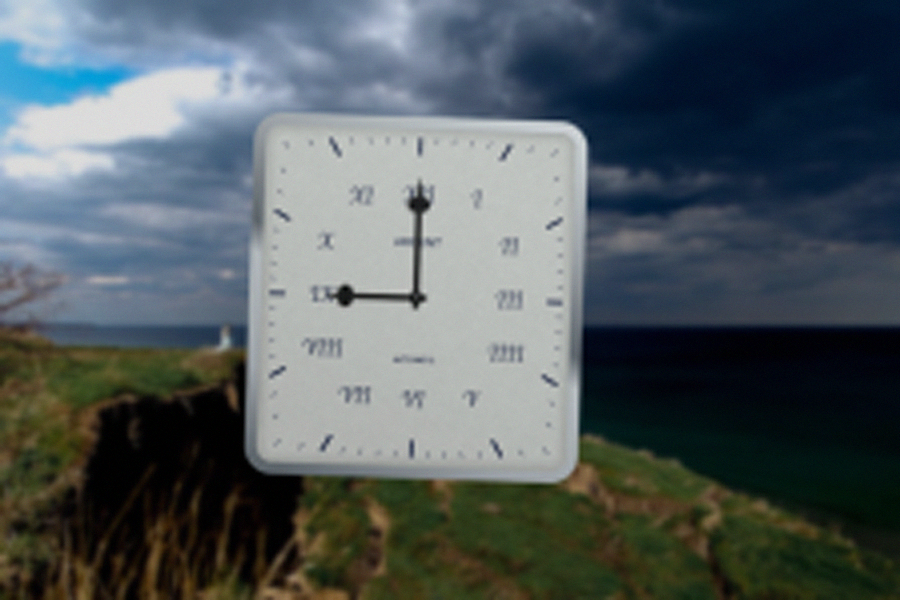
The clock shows 9:00
